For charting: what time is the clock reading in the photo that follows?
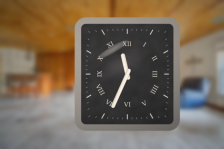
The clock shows 11:34
